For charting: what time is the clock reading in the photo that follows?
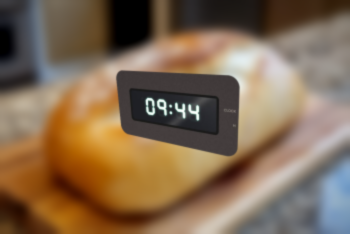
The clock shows 9:44
